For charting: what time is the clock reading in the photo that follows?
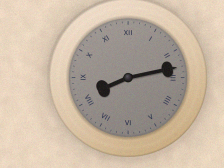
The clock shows 8:13
